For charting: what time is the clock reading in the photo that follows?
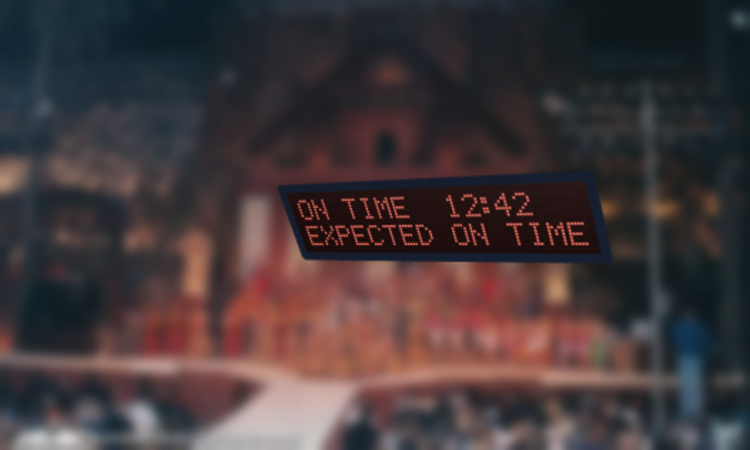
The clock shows 12:42
